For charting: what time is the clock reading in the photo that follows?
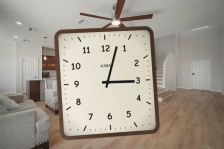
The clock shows 3:03
